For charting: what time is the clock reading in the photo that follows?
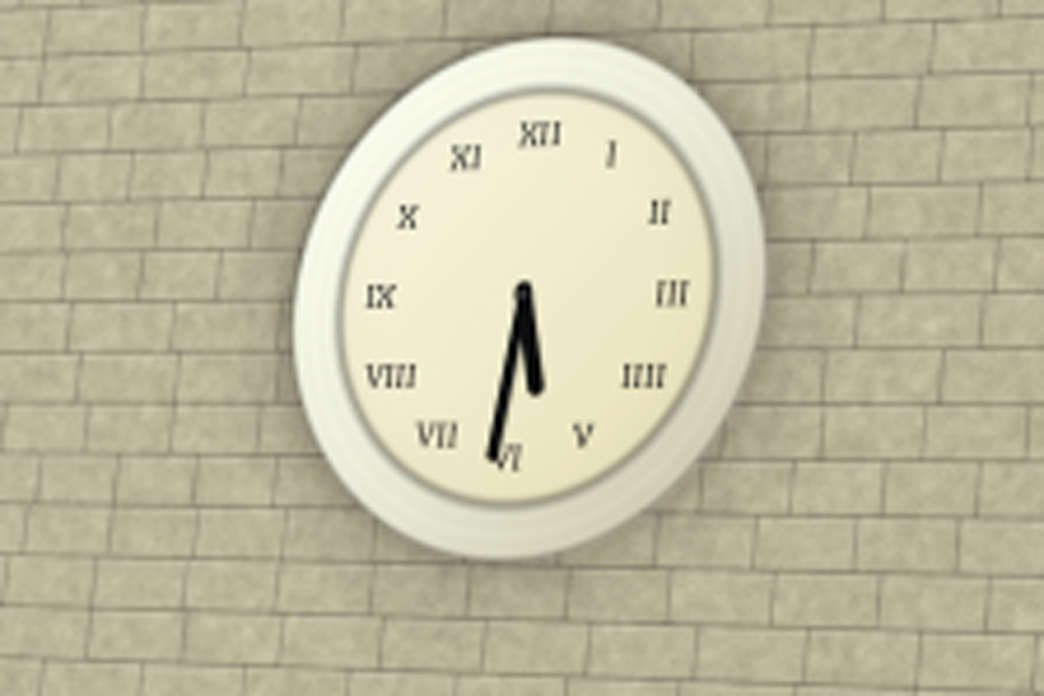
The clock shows 5:31
